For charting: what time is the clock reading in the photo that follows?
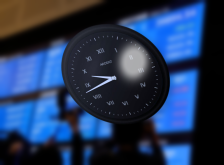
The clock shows 9:43
